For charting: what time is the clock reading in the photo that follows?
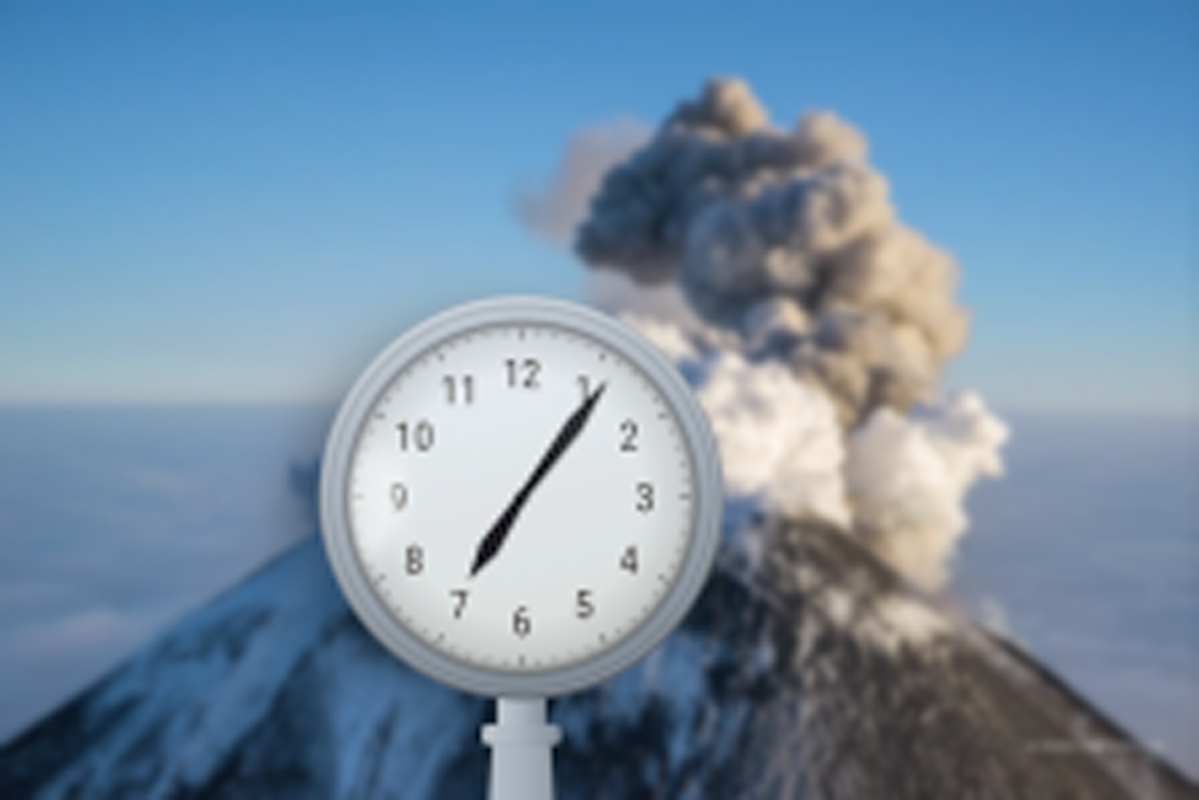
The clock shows 7:06
